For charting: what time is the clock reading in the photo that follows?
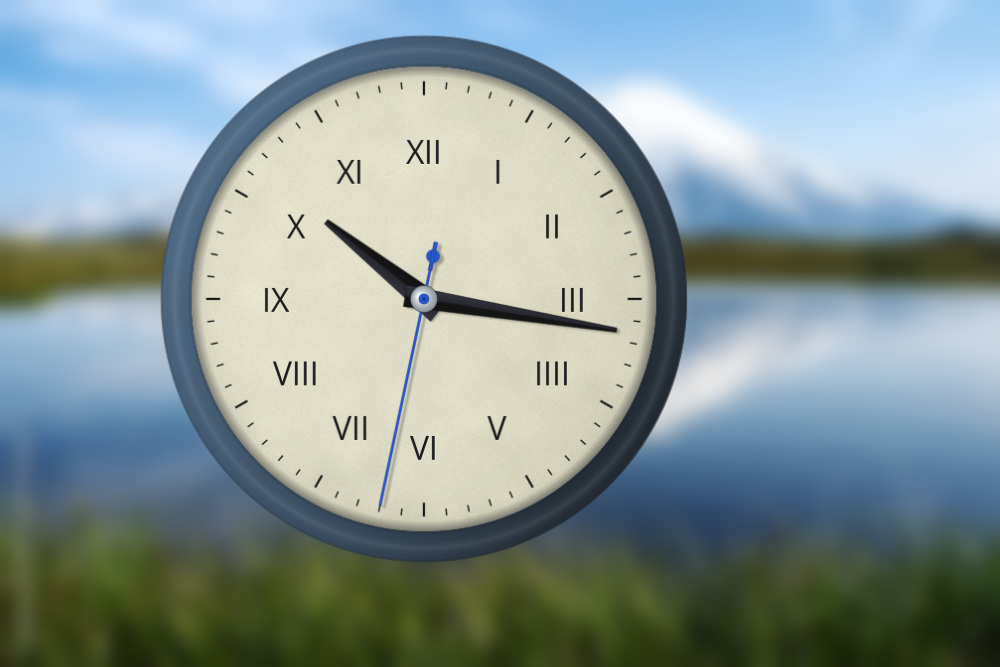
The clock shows 10:16:32
